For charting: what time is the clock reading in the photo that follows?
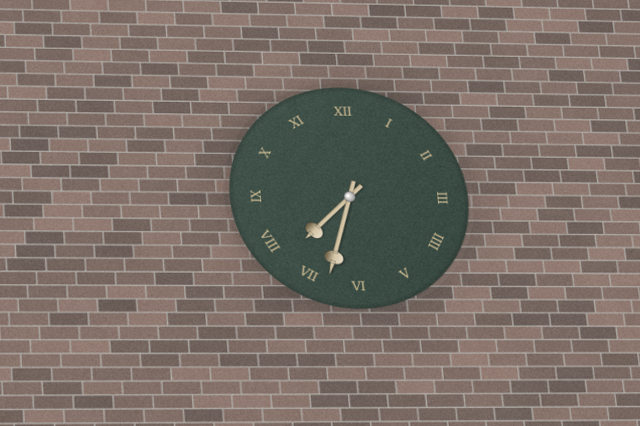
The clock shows 7:33
